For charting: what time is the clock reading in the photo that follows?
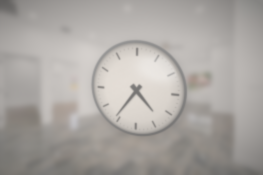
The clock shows 4:36
